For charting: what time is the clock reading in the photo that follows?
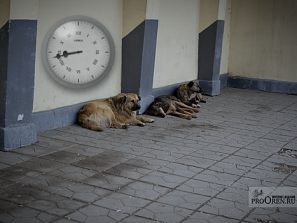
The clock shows 8:43
